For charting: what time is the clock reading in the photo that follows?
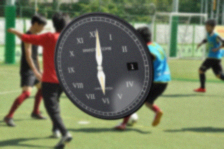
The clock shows 6:01
